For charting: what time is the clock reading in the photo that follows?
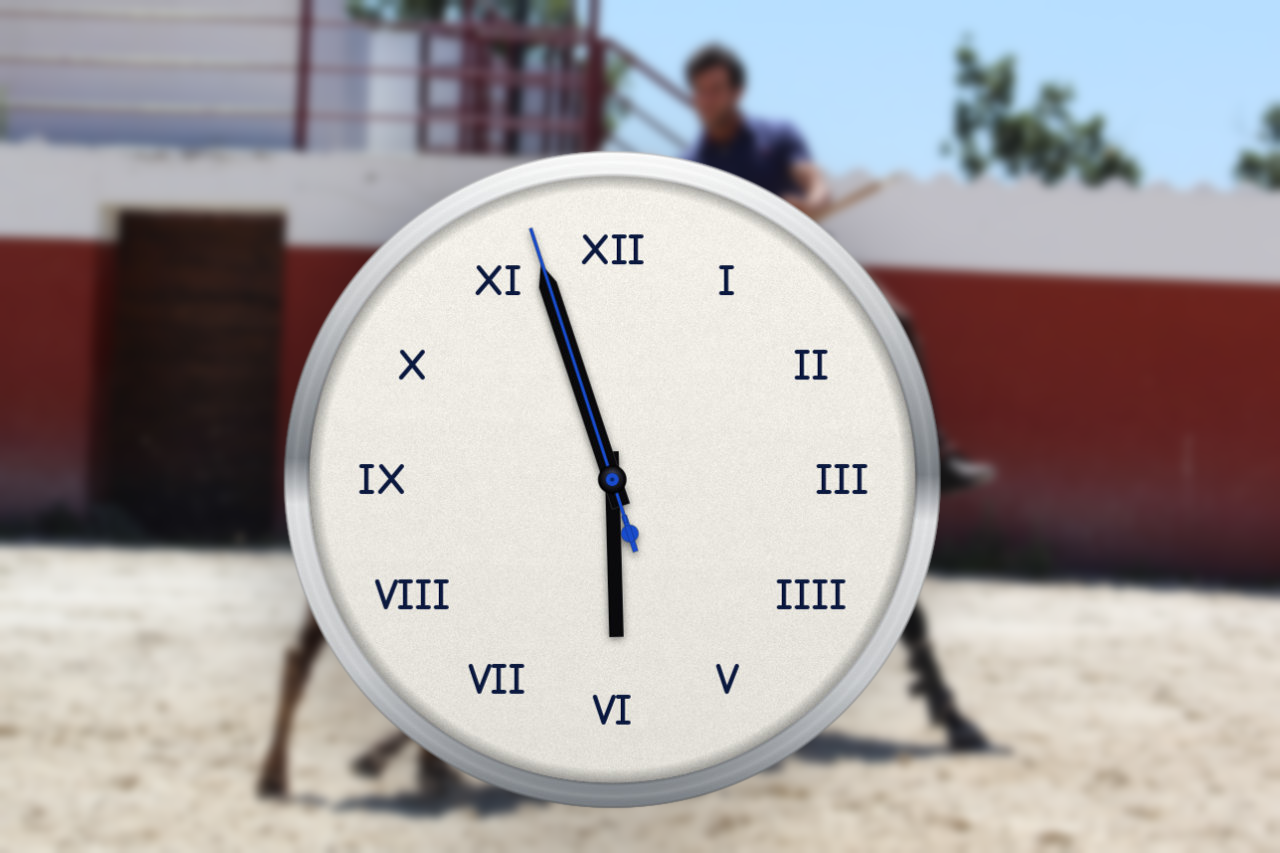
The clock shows 5:56:57
